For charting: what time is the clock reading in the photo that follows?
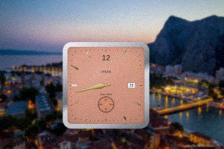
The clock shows 8:43
